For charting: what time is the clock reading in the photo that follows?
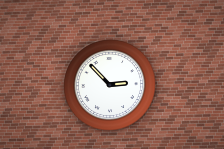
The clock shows 2:53
